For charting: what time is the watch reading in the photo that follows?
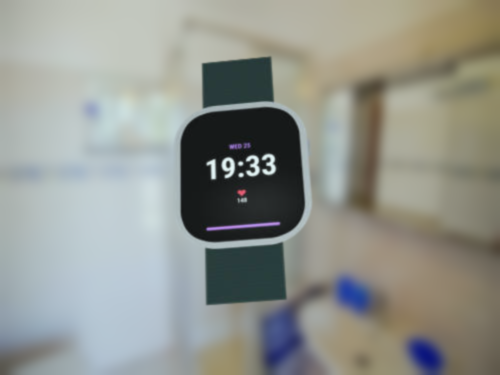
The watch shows 19:33
